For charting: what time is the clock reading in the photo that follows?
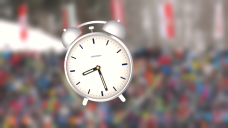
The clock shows 8:28
